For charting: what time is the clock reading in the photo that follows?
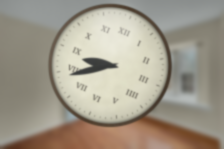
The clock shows 8:39
